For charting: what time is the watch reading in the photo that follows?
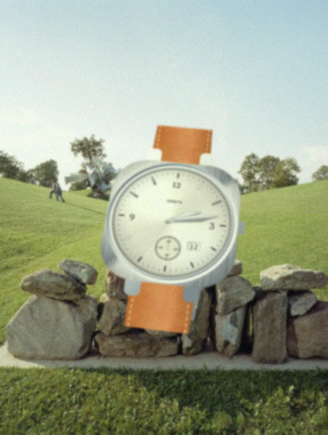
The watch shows 2:13
